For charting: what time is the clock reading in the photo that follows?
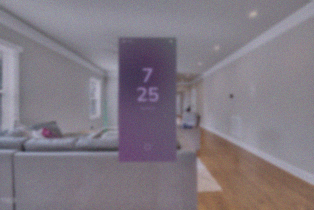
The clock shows 7:25
